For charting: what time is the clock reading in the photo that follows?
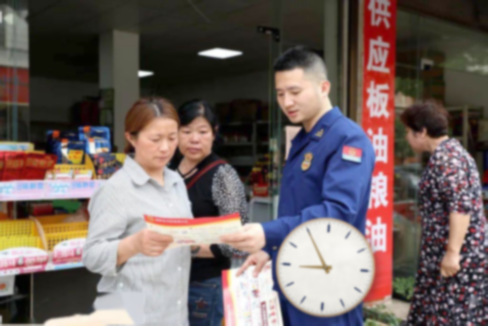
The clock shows 8:55
